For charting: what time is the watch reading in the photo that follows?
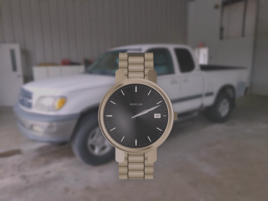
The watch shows 2:11
